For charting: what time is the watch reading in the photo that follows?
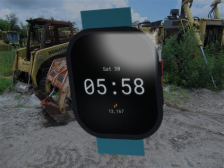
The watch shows 5:58
